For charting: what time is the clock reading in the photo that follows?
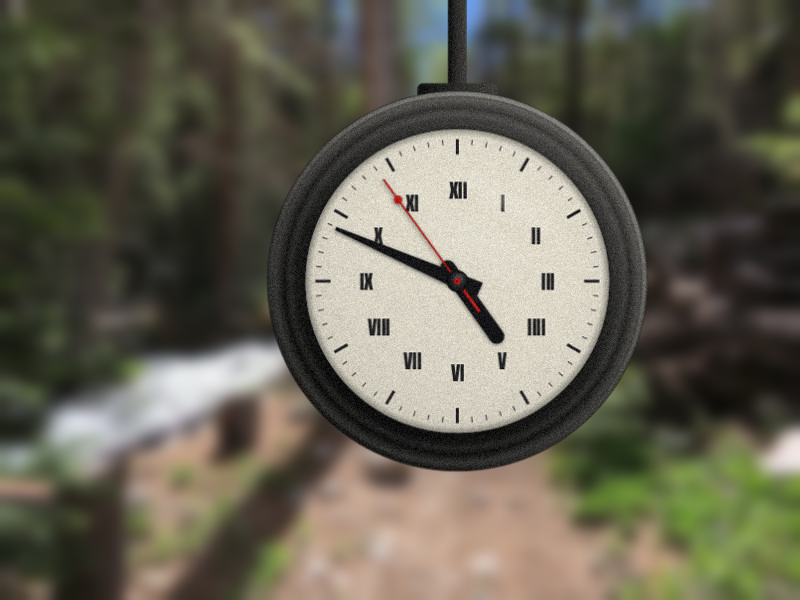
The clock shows 4:48:54
